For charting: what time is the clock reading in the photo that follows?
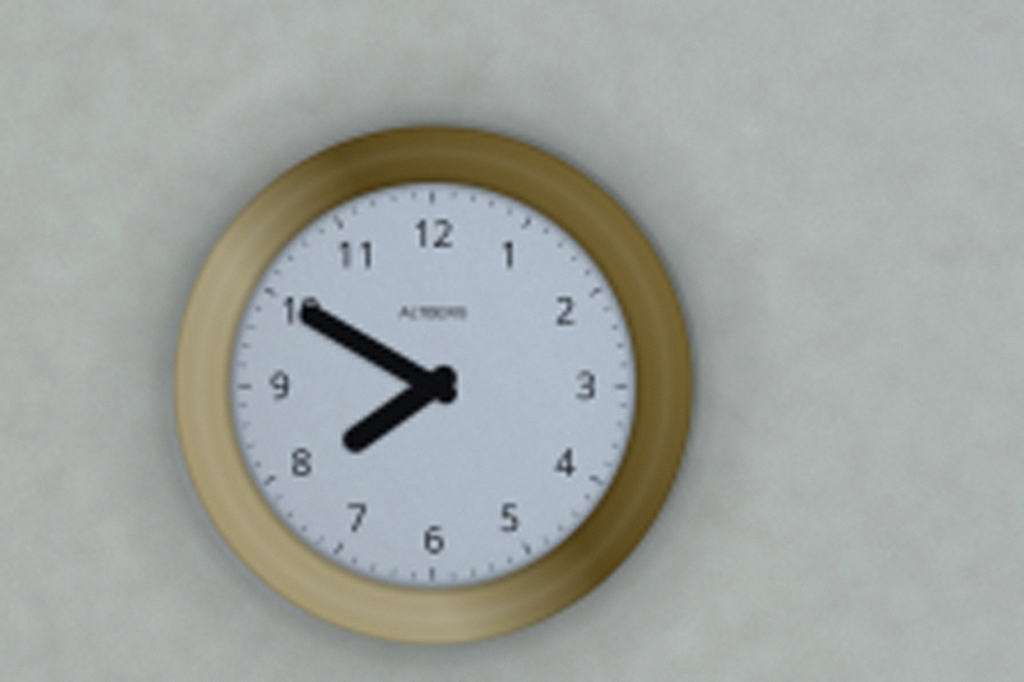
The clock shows 7:50
